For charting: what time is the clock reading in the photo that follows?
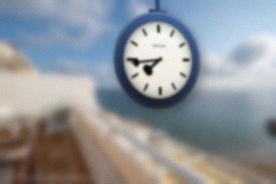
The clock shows 7:44
